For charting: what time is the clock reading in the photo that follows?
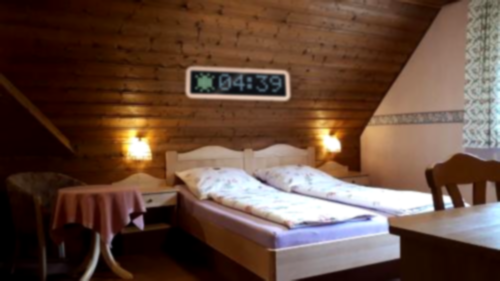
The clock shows 4:39
